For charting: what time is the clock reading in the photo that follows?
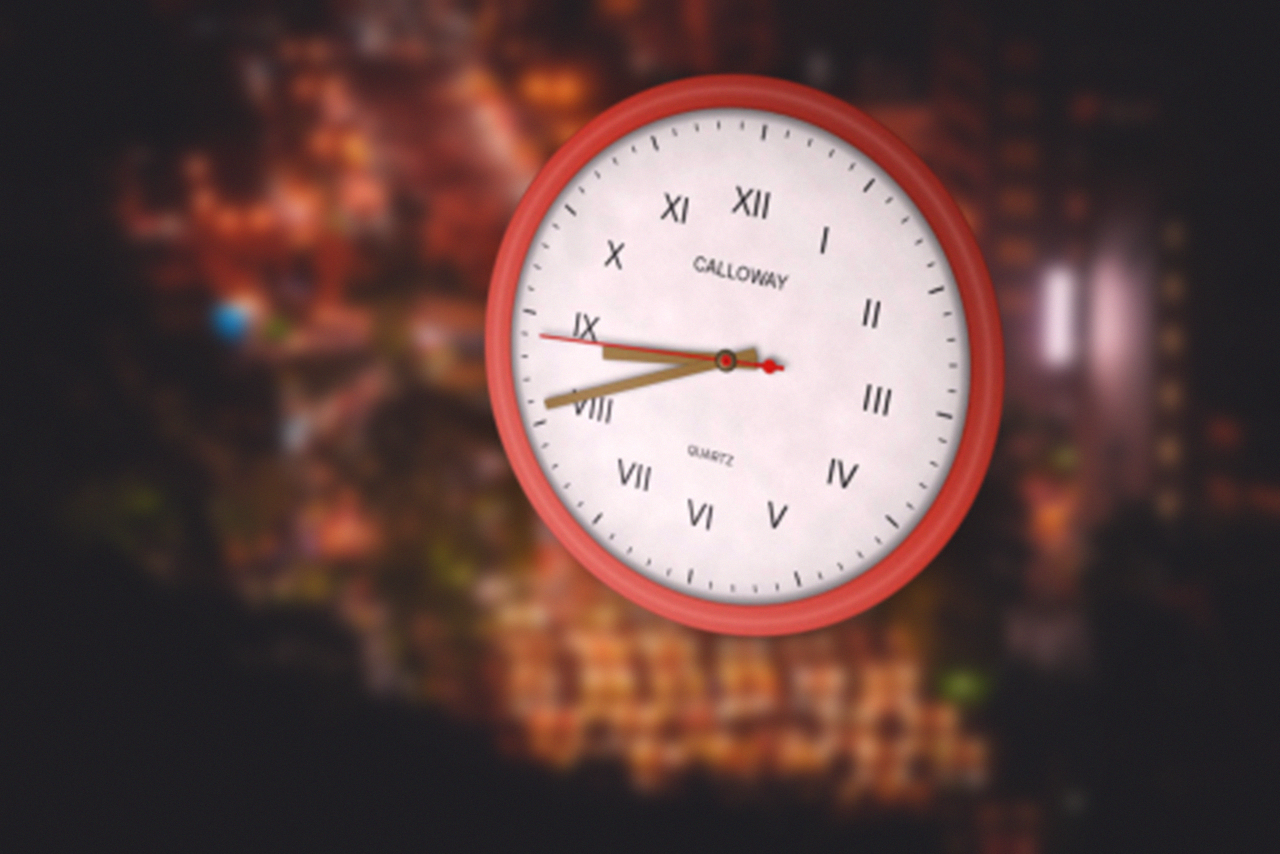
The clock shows 8:40:44
